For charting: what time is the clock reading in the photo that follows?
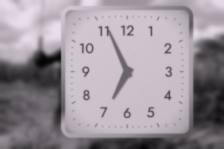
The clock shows 6:56
